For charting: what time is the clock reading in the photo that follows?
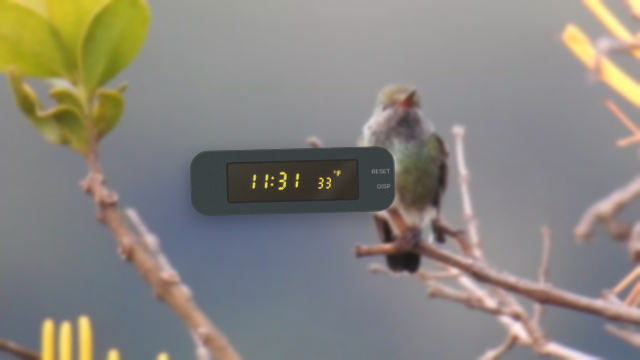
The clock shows 11:31
